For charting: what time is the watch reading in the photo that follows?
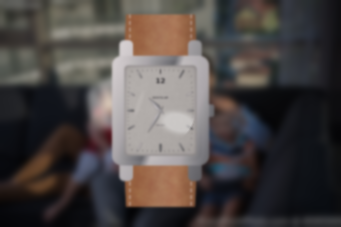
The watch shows 10:35
